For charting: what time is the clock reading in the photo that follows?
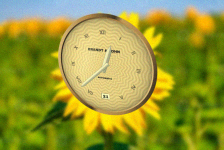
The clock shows 12:38
